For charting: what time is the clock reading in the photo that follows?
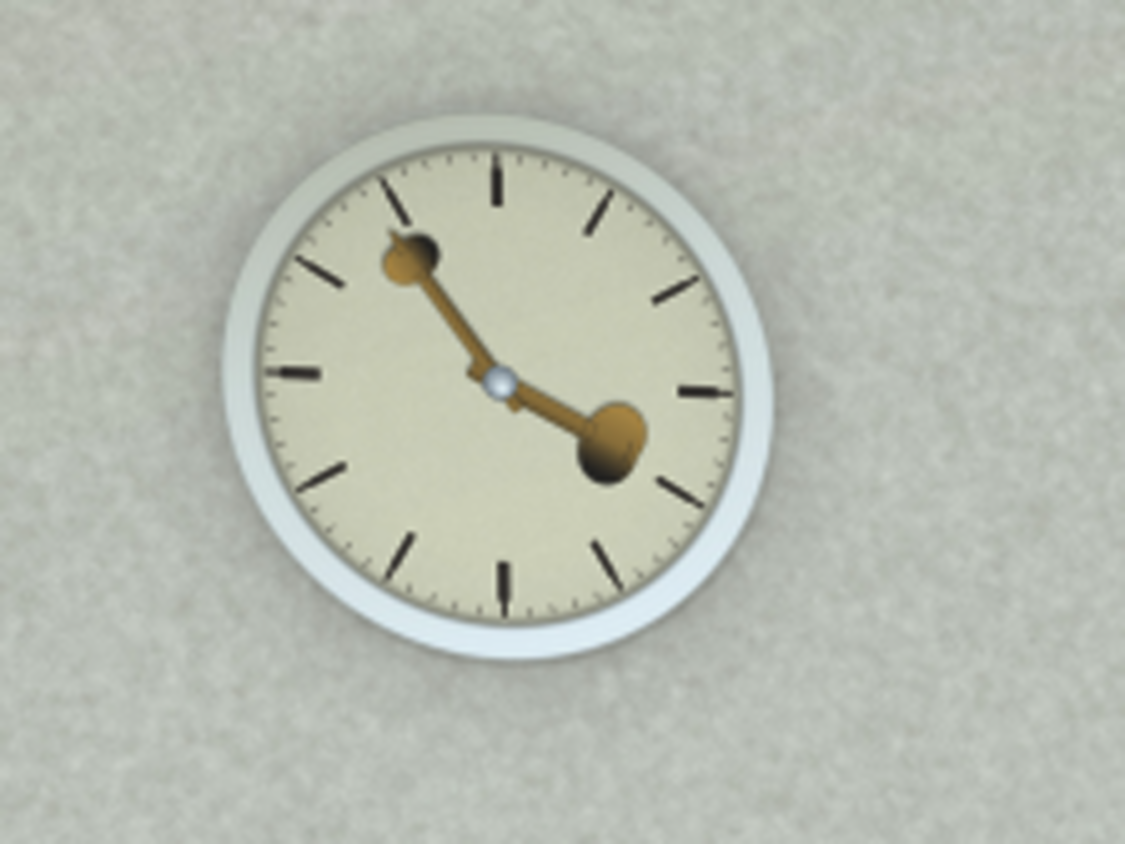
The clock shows 3:54
